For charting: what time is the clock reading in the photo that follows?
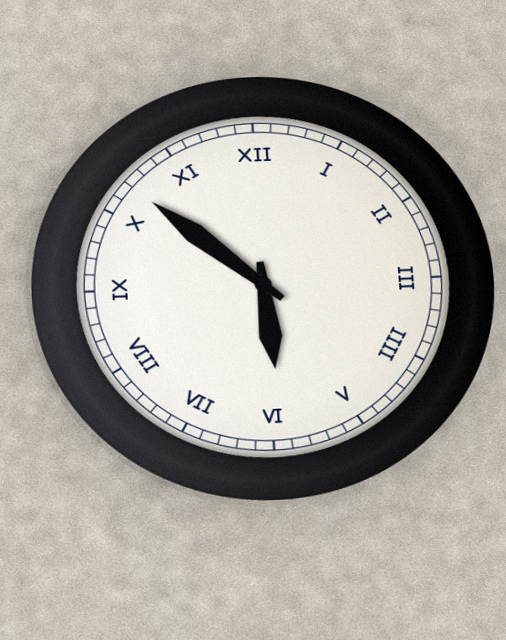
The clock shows 5:52
